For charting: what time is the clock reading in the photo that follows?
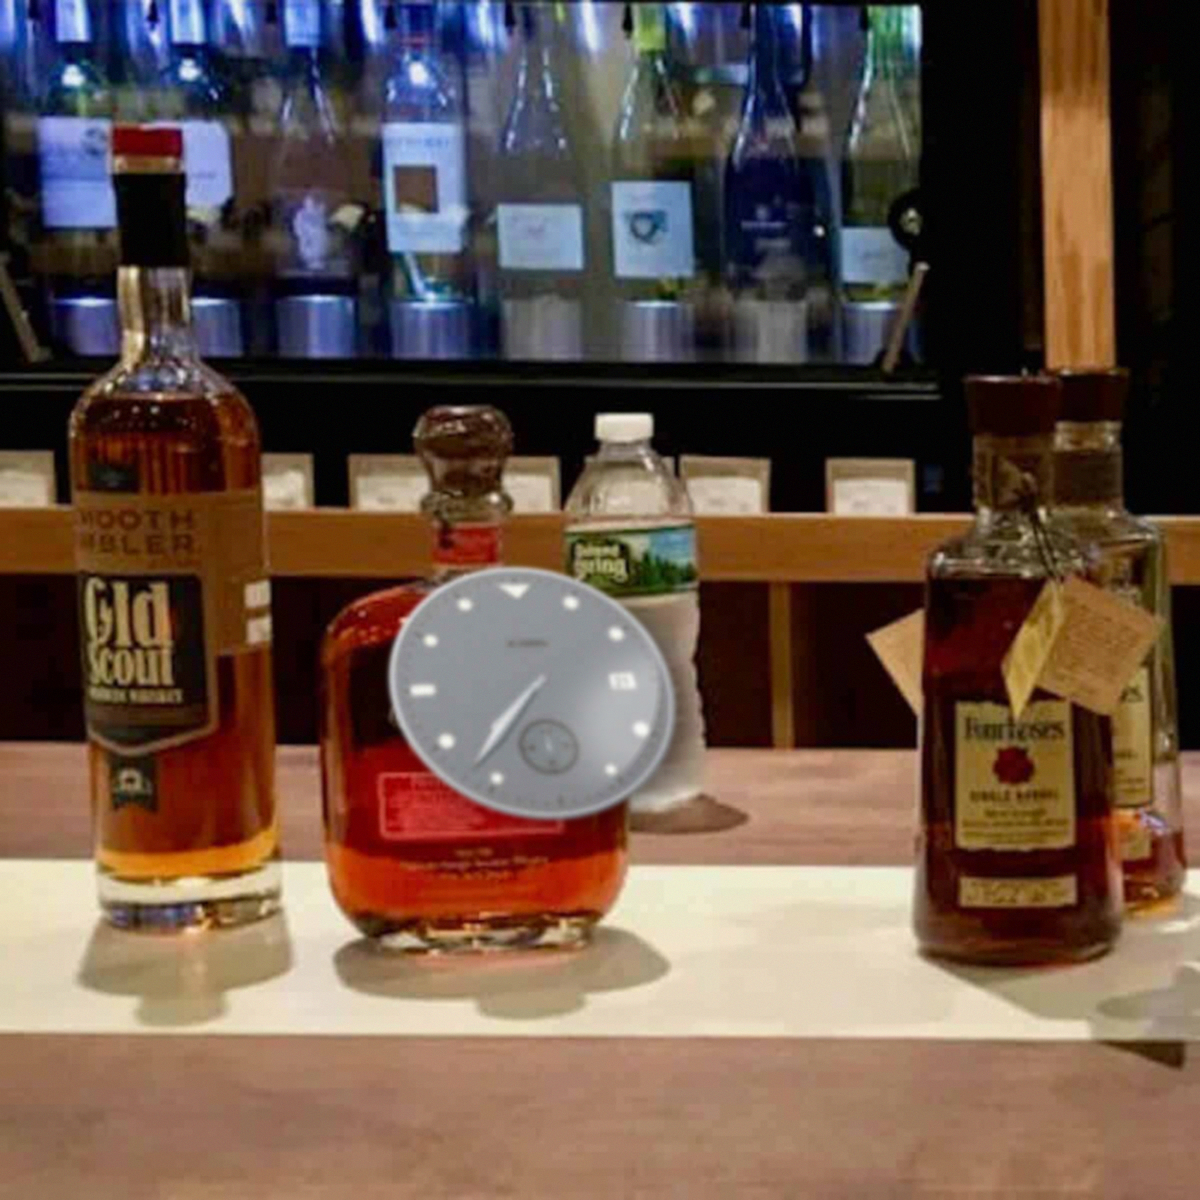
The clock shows 7:37
